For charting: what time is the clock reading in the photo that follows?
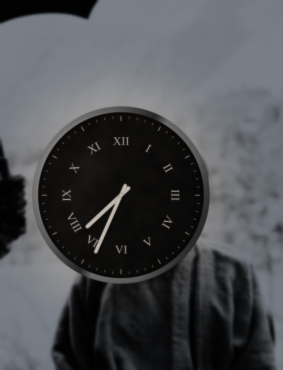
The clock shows 7:34
